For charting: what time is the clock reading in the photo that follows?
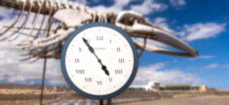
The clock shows 4:54
